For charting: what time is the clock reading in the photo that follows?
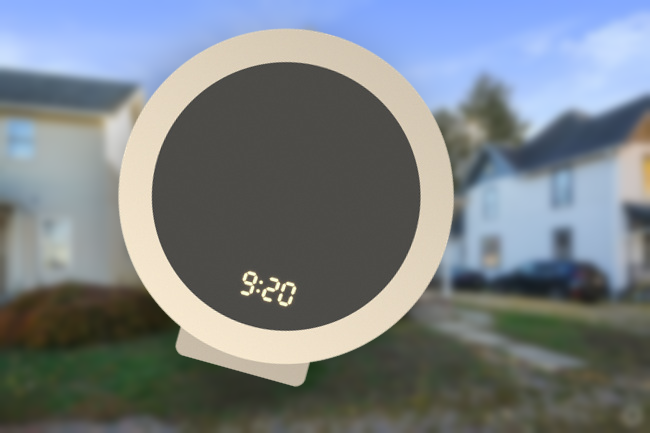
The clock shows 9:20
